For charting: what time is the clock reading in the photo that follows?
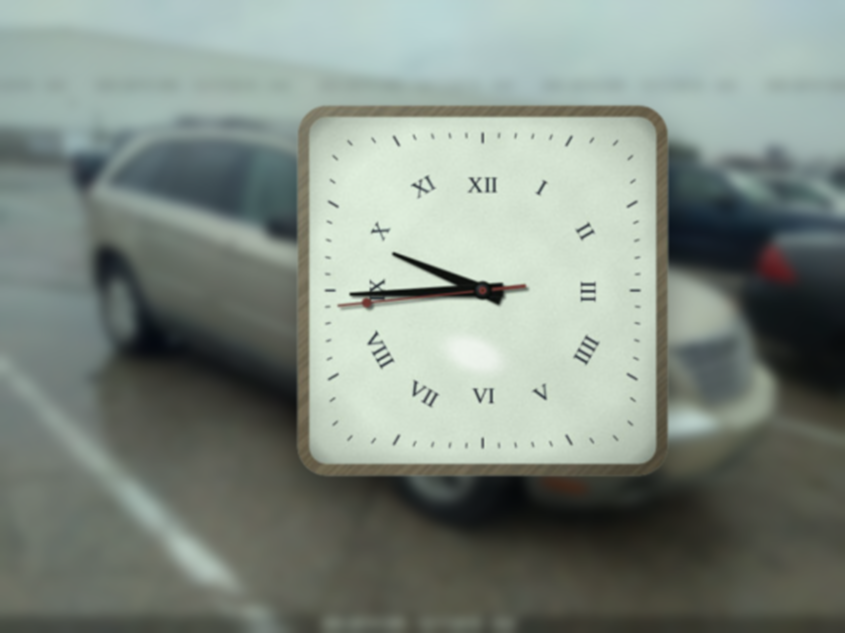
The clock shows 9:44:44
